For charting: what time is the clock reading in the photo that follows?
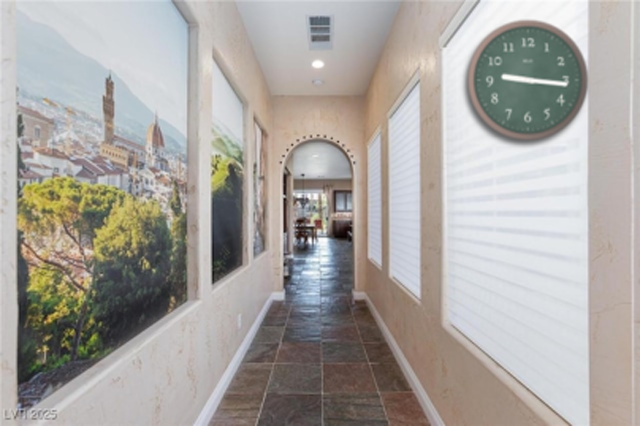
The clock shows 9:16
